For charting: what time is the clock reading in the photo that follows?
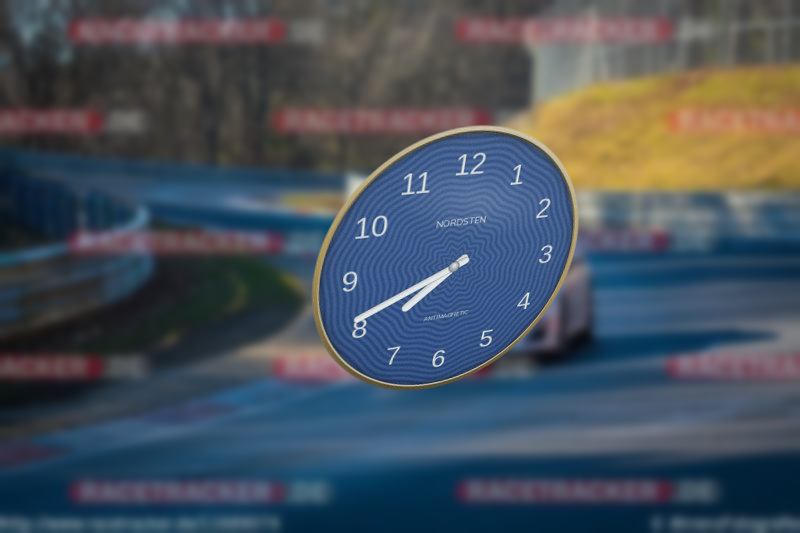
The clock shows 7:41
